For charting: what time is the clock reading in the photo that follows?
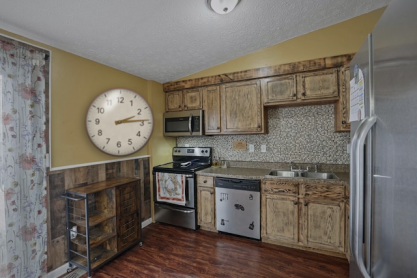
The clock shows 2:14
